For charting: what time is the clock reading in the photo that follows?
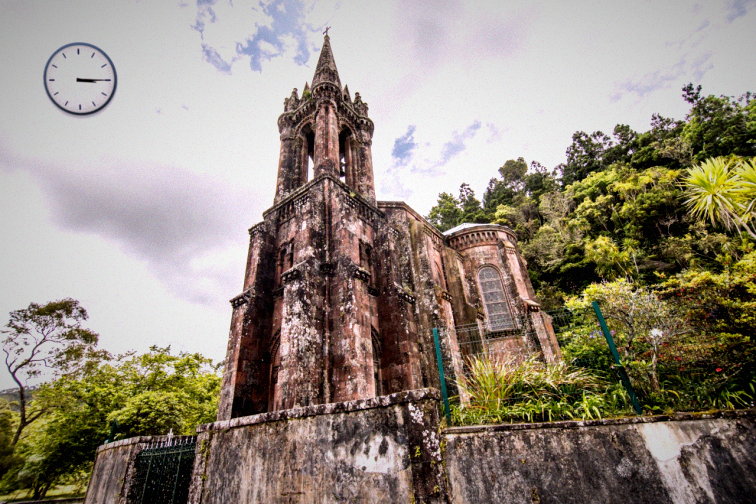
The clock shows 3:15
